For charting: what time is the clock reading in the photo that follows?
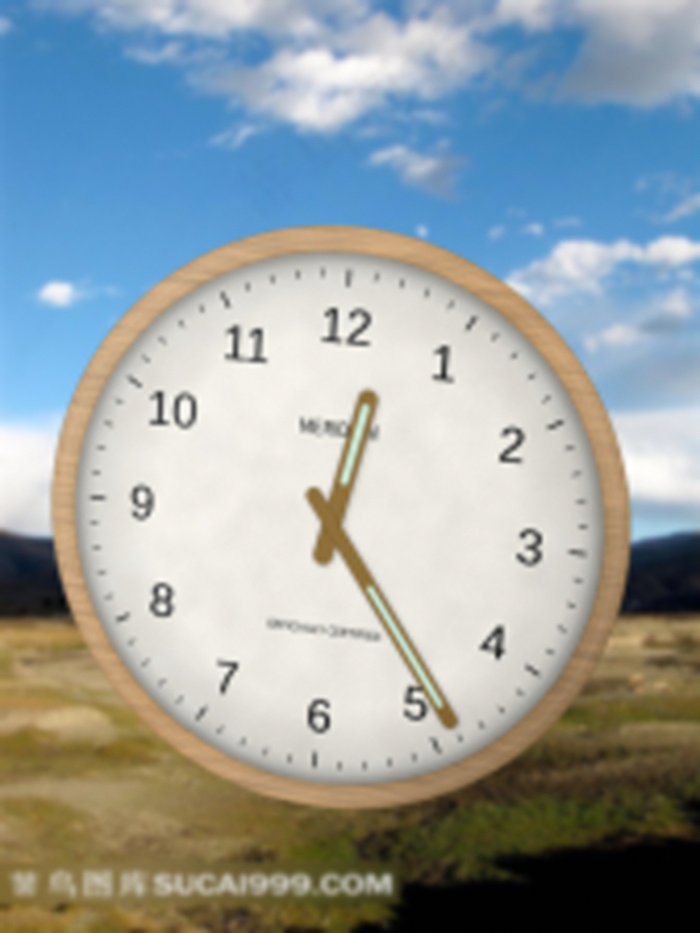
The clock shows 12:24
